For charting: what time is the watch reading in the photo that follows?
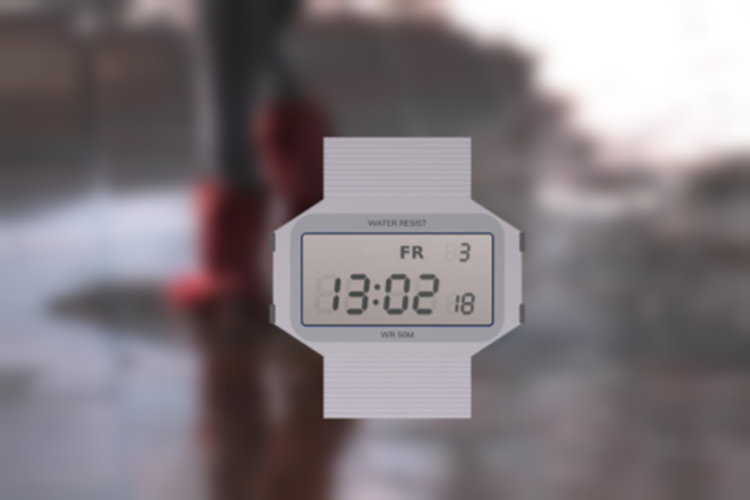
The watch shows 13:02:18
